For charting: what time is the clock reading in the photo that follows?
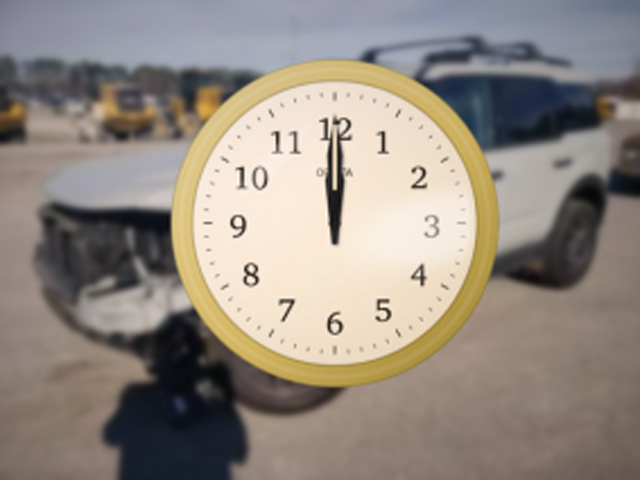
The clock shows 12:00
